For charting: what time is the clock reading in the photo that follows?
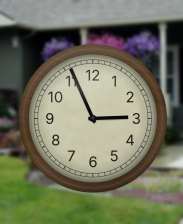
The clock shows 2:56
